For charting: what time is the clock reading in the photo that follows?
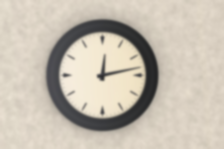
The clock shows 12:13
